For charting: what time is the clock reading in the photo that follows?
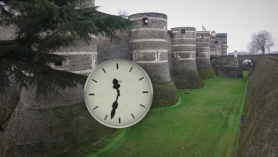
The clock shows 11:33
